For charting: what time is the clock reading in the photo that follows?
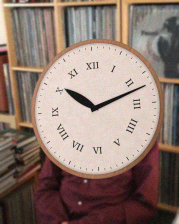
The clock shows 10:12
